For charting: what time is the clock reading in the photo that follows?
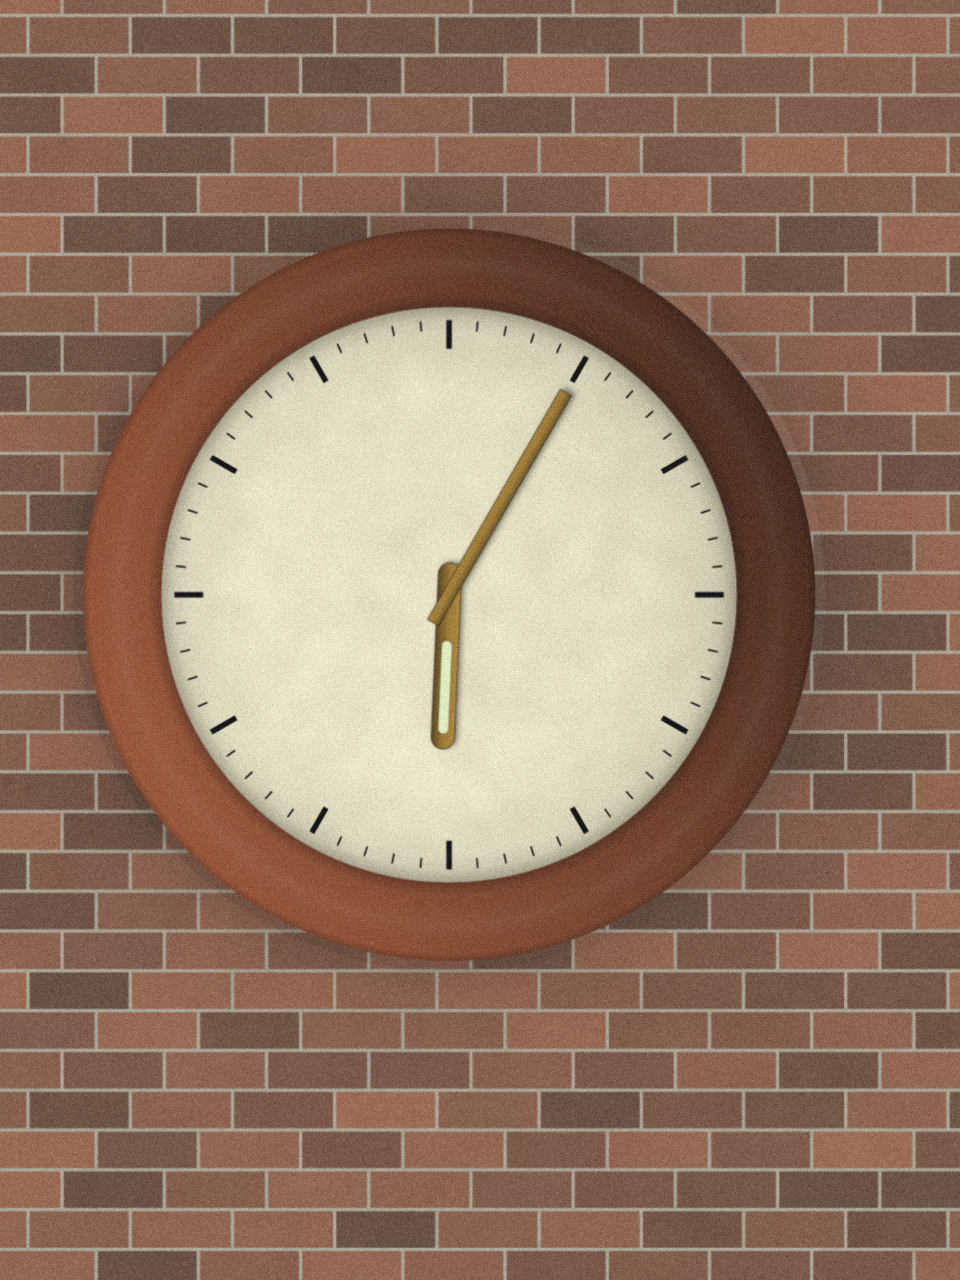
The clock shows 6:05
